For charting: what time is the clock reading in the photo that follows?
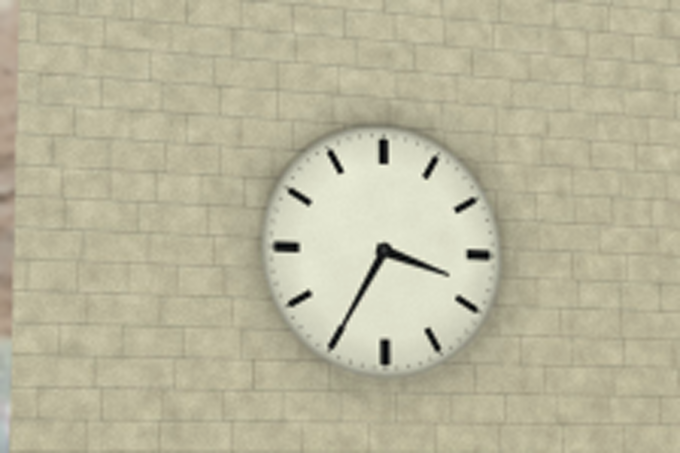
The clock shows 3:35
